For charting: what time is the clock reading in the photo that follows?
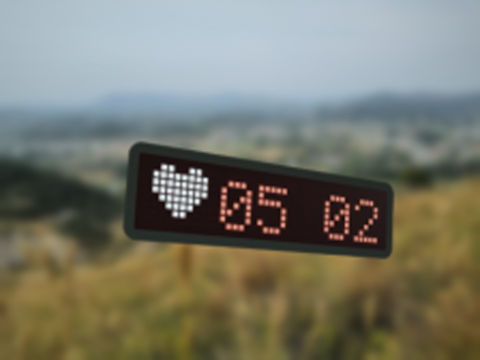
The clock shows 5:02
